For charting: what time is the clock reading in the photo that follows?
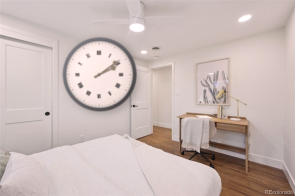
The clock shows 2:09
